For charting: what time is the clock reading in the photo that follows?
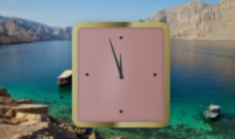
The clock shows 11:57
